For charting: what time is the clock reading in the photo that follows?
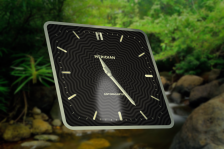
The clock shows 11:25
